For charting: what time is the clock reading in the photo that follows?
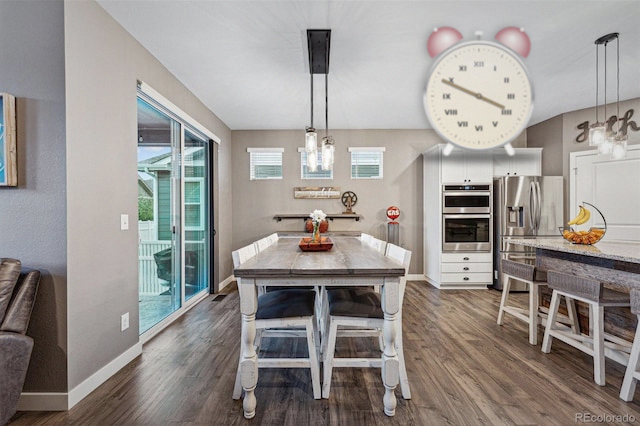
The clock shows 3:49
